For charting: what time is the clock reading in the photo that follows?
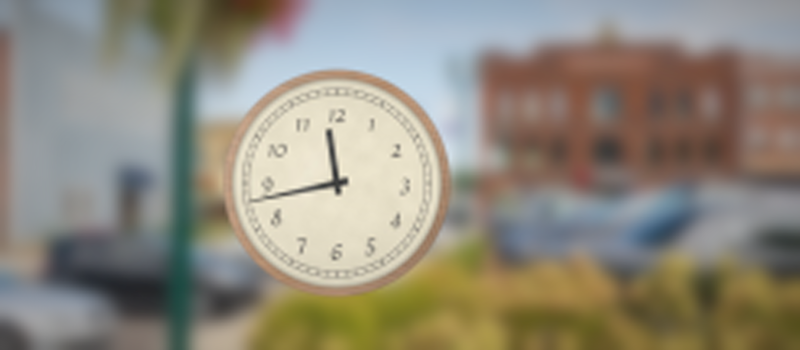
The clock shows 11:43
